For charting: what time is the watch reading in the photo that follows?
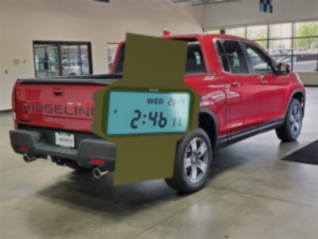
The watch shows 2:46:11
